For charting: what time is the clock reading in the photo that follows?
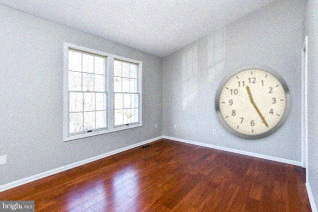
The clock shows 11:25
